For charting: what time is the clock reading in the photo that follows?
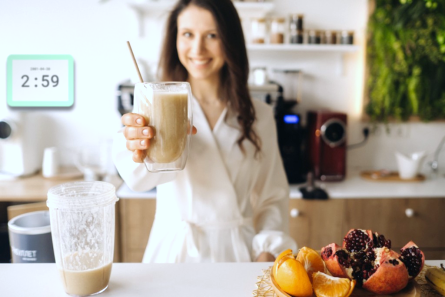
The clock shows 2:59
